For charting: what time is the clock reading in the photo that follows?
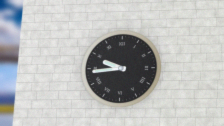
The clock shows 9:44
